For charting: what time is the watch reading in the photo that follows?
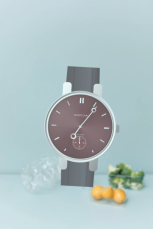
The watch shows 7:06
